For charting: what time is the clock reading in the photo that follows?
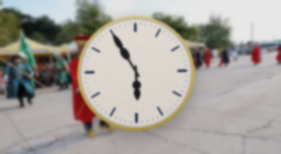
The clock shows 5:55
